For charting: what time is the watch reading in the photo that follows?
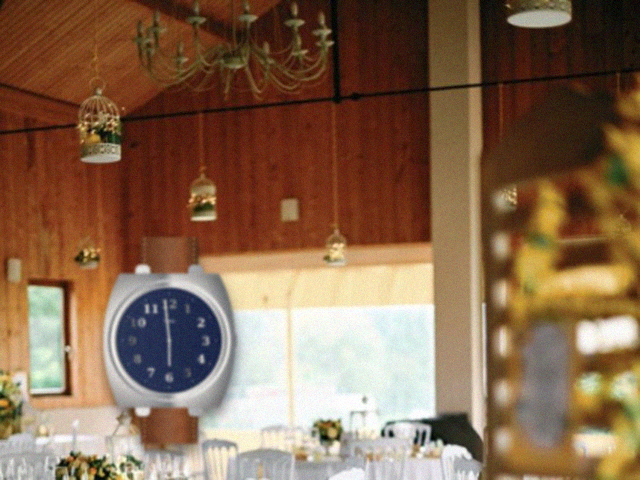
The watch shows 5:59
